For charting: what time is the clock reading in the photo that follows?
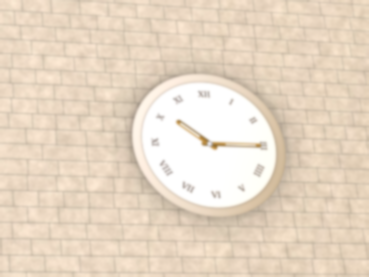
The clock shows 10:15
